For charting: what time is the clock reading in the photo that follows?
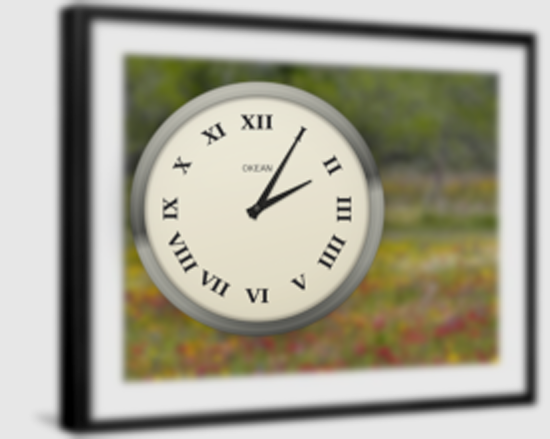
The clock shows 2:05
